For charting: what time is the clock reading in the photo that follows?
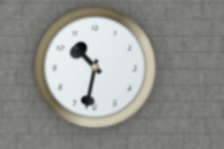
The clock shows 10:32
